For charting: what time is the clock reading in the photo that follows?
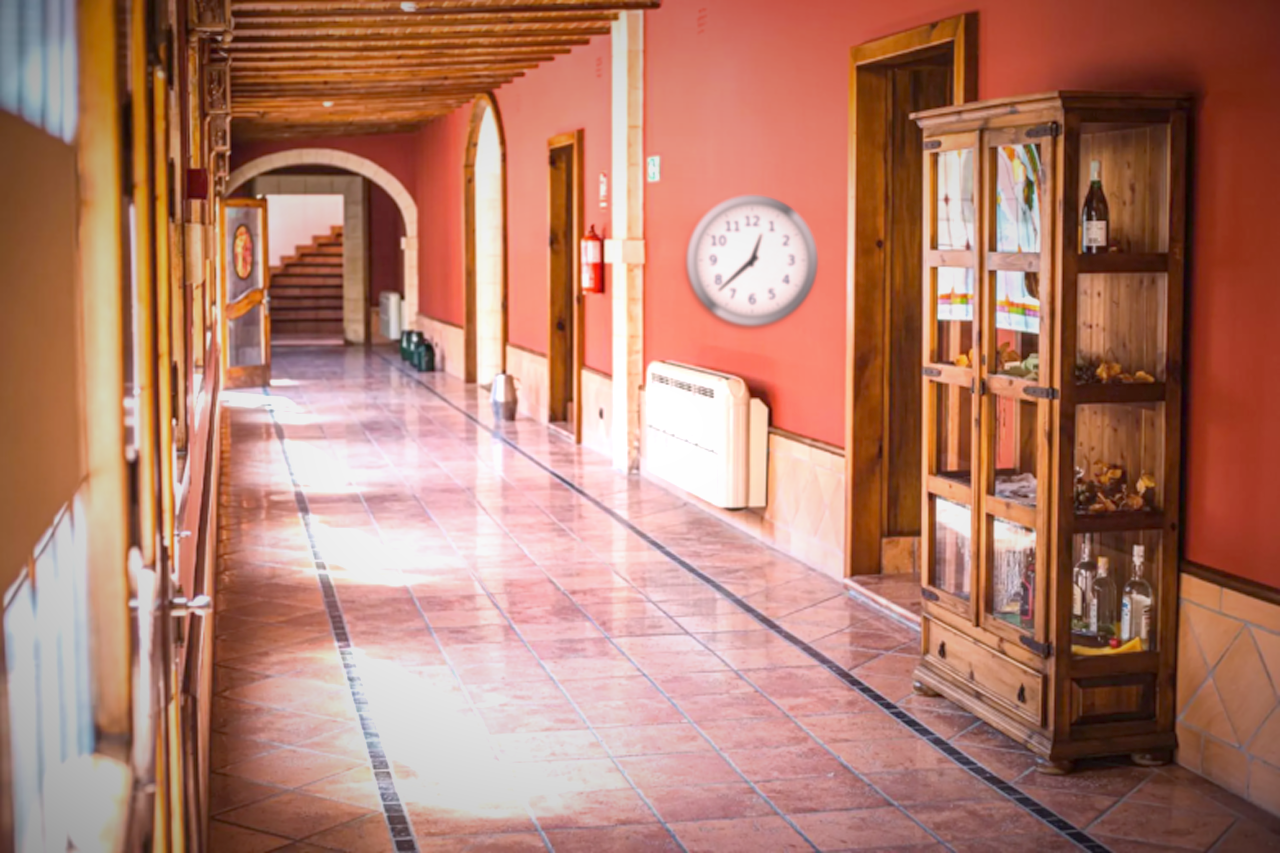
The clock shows 12:38
